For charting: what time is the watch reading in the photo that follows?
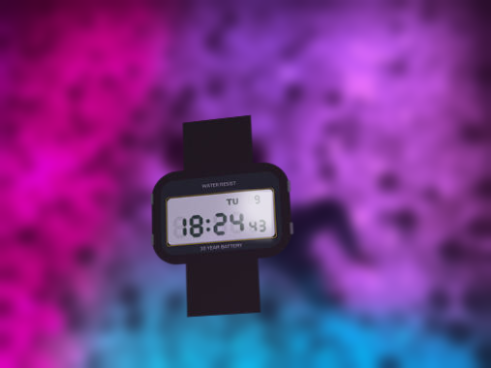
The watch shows 18:24:43
